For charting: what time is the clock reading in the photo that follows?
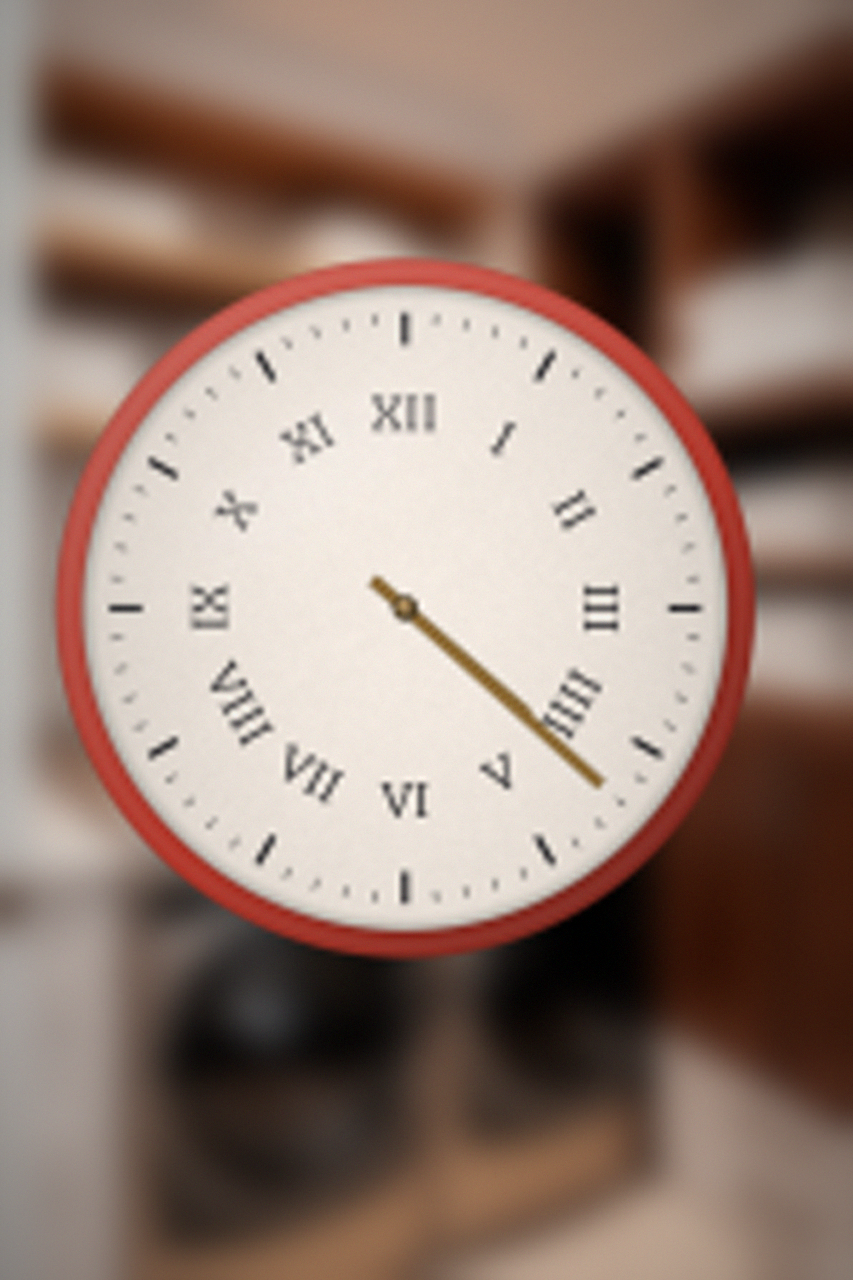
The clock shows 4:22
